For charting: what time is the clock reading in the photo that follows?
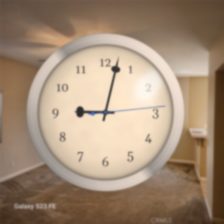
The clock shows 9:02:14
